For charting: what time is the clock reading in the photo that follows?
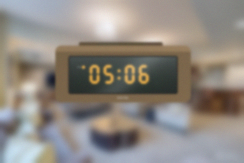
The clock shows 5:06
